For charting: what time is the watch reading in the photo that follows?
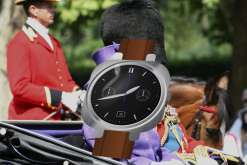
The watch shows 1:42
